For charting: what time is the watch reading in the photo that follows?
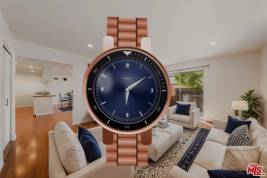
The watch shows 6:09
